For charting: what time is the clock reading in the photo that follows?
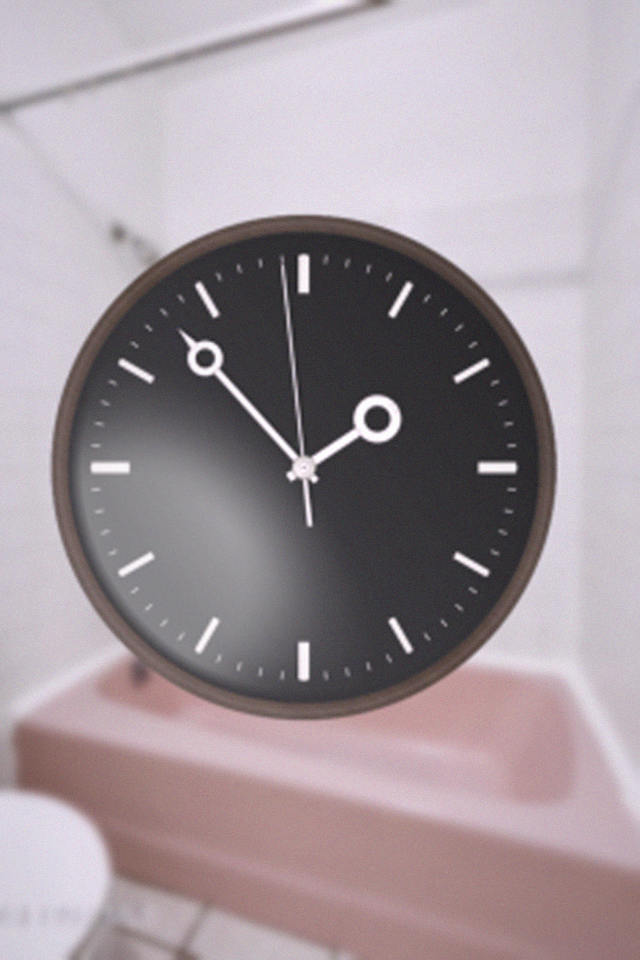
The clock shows 1:52:59
